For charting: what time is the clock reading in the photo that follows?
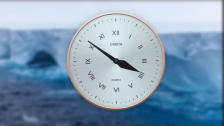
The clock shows 3:51
